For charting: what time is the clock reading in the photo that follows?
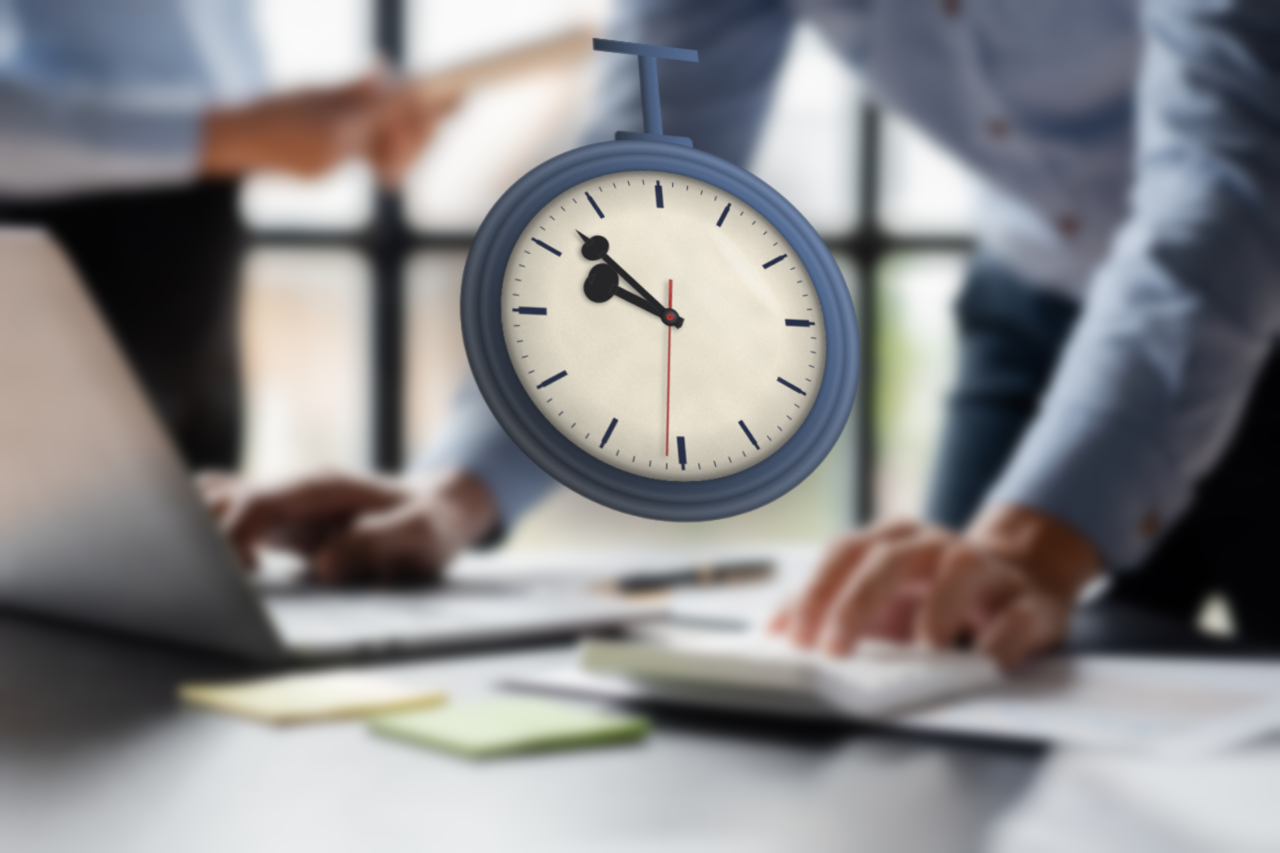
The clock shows 9:52:31
